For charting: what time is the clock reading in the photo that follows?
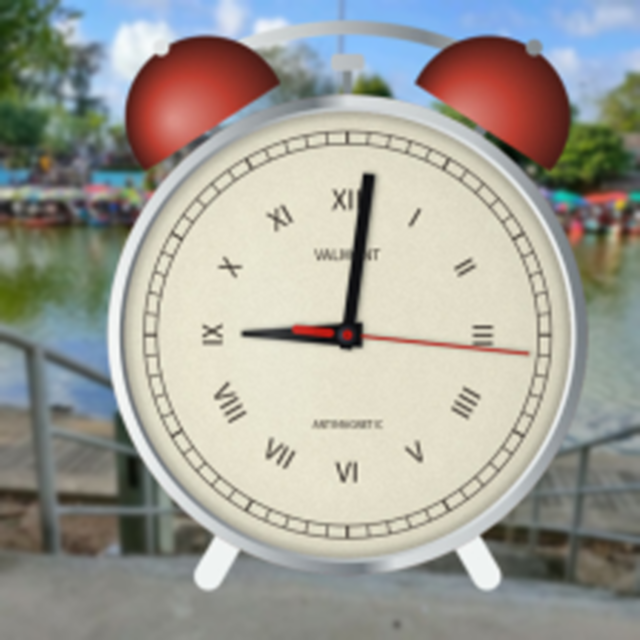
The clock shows 9:01:16
